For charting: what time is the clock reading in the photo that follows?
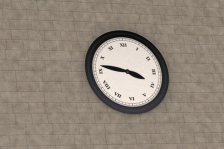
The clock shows 3:47
